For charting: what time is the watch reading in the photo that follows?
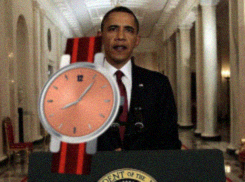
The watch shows 8:06
